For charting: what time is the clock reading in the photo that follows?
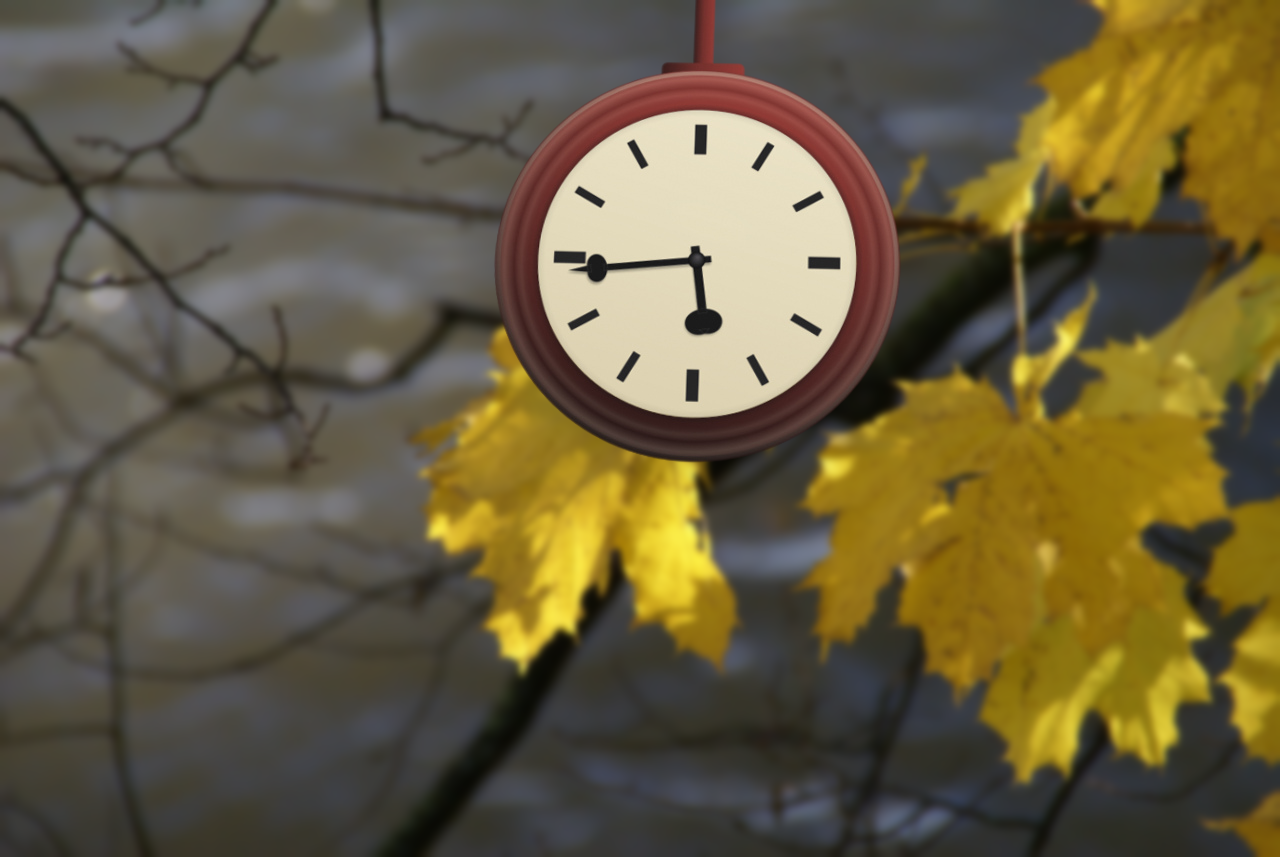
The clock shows 5:44
